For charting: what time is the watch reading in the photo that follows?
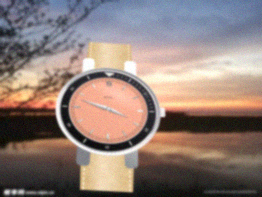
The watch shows 3:48
